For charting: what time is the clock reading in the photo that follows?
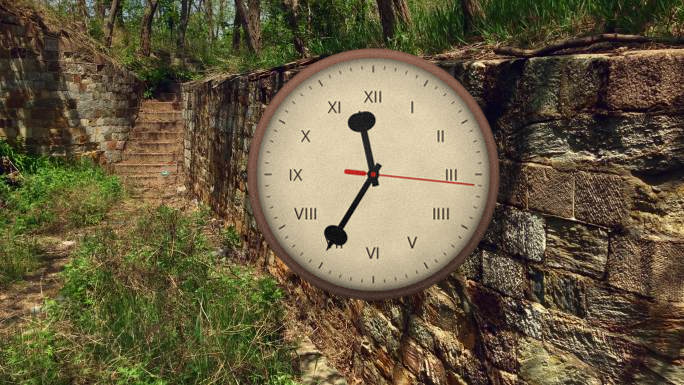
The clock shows 11:35:16
